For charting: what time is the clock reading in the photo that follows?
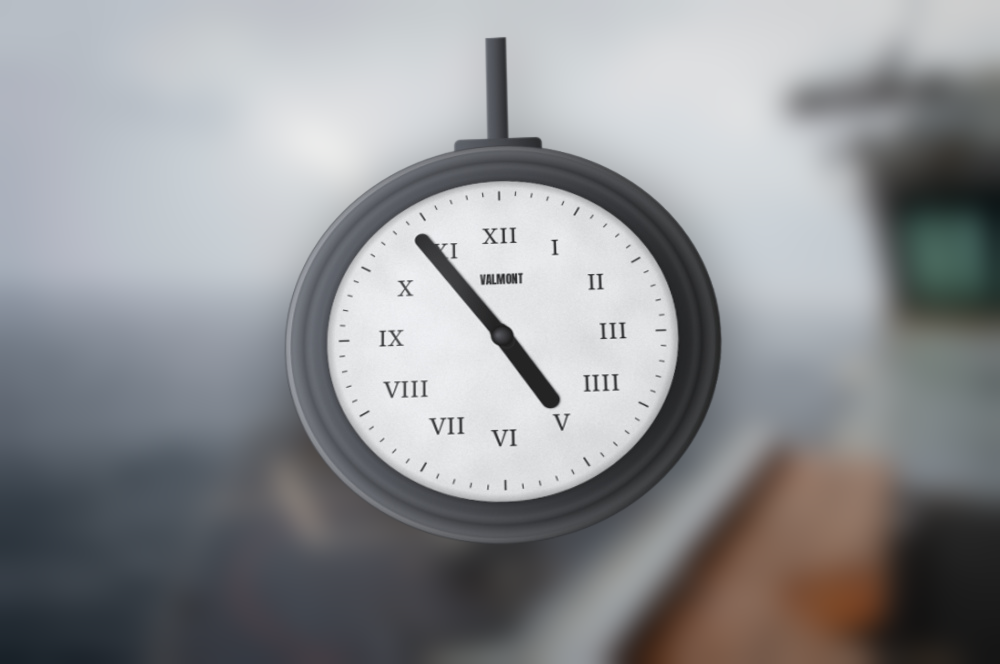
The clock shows 4:54
